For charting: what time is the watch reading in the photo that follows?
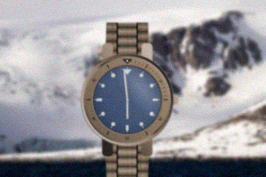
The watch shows 5:59
